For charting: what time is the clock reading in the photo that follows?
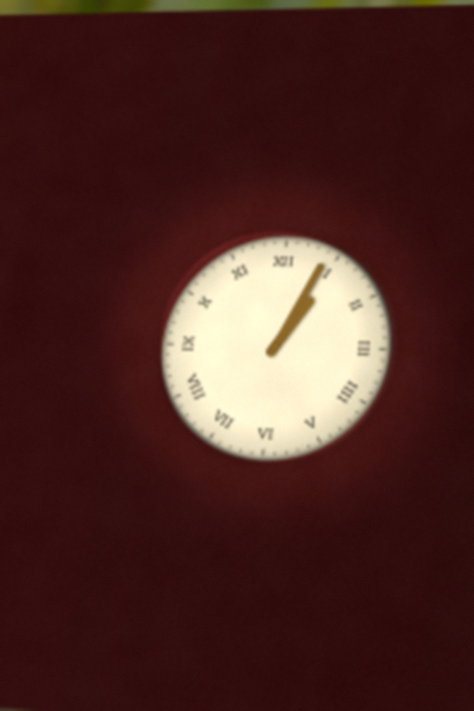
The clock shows 1:04
